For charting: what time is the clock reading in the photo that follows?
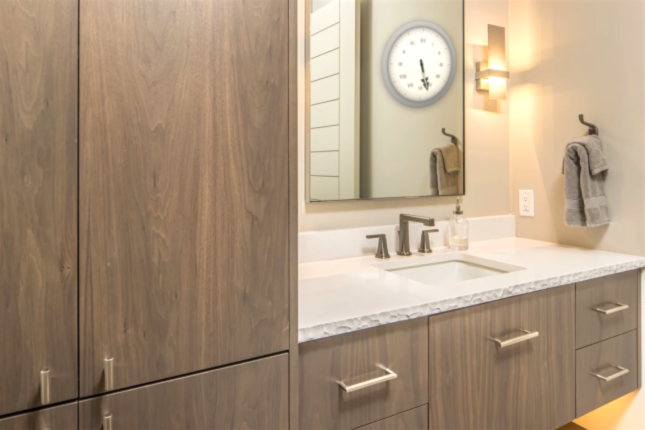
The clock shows 5:27
